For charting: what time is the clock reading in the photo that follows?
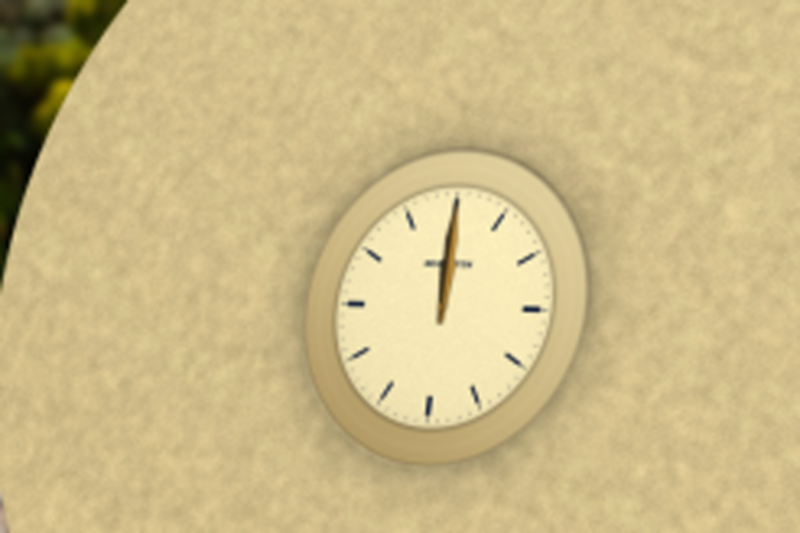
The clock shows 12:00
